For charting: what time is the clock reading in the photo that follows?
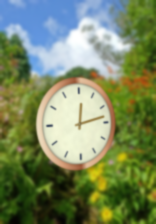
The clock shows 12:13
